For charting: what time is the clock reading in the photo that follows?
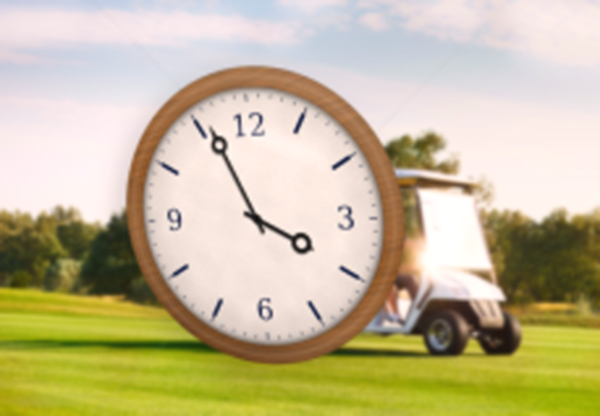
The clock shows 3:56
